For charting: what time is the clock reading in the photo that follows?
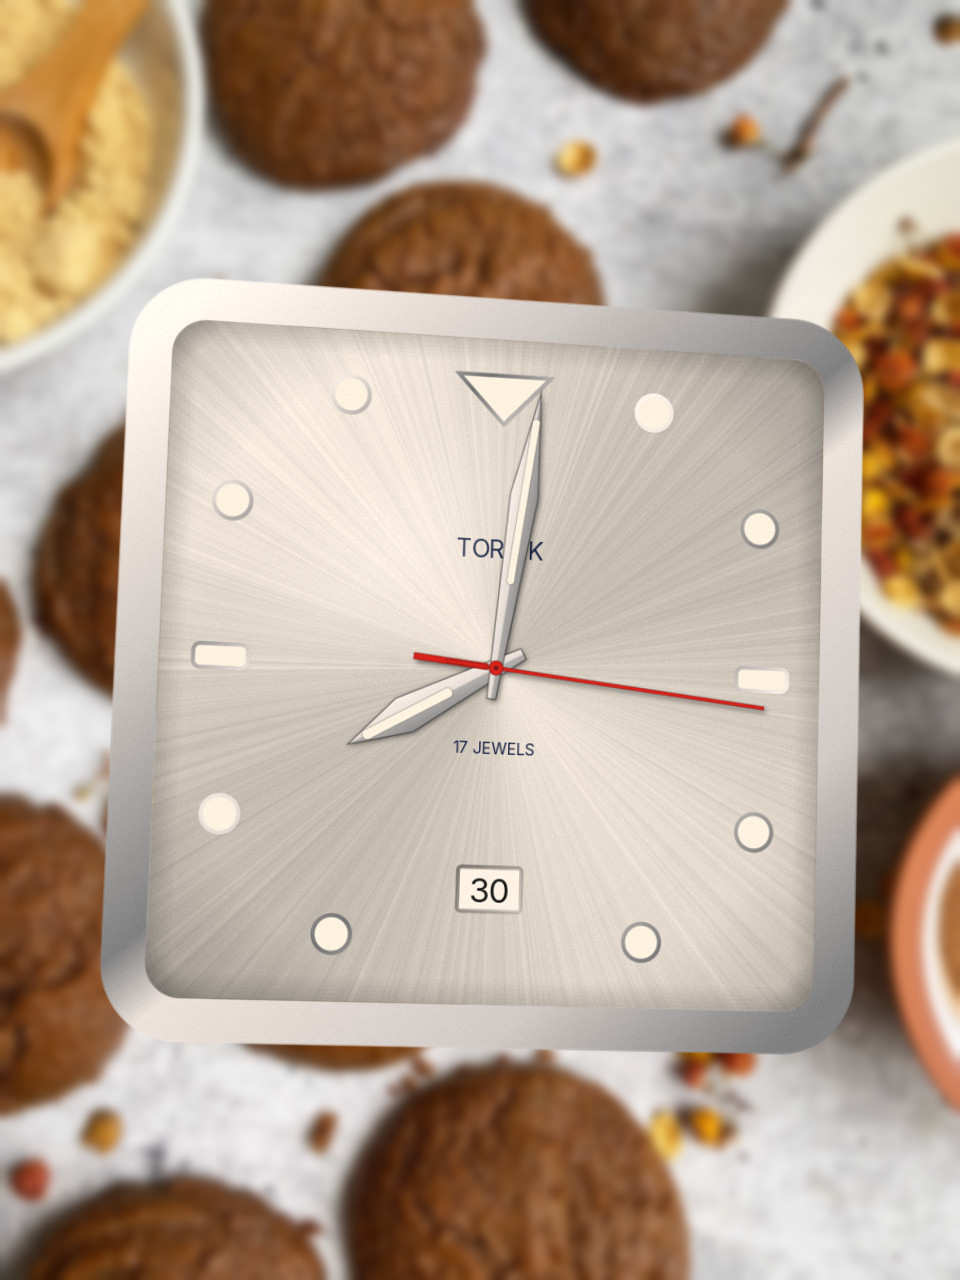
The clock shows 8:01:16
